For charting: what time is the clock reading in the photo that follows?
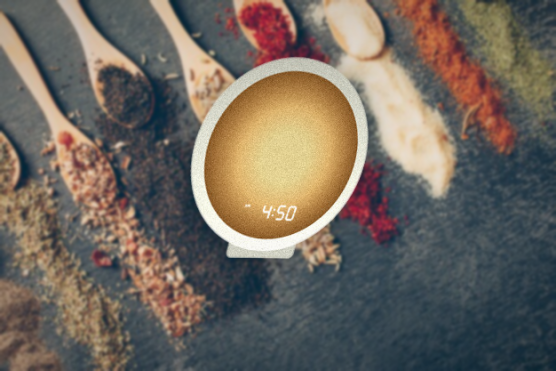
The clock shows 4:50
